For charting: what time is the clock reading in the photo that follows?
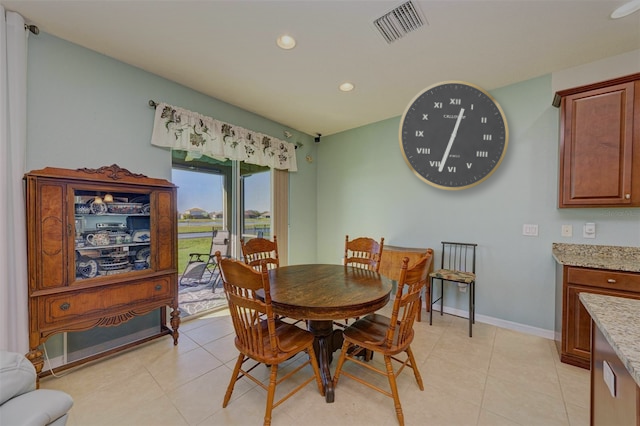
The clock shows 12:33
